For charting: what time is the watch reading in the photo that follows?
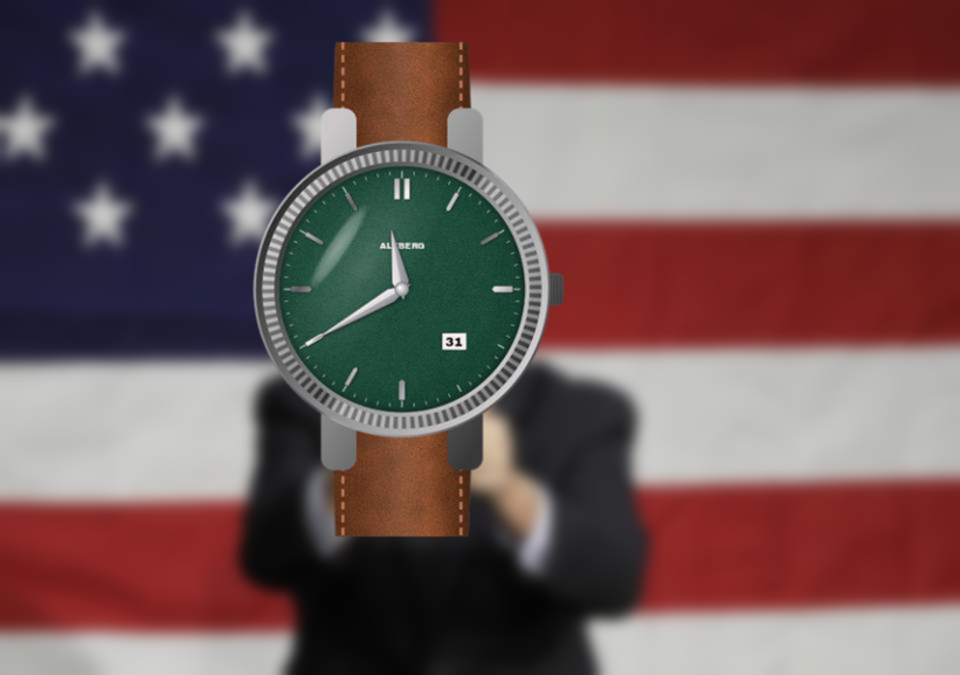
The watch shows 11:40
